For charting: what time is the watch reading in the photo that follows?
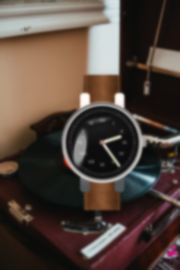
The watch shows 2:24
